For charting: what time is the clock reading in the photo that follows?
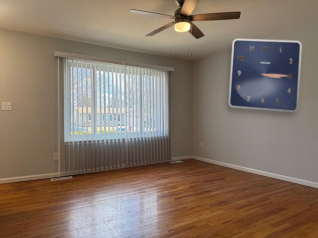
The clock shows 3:15
